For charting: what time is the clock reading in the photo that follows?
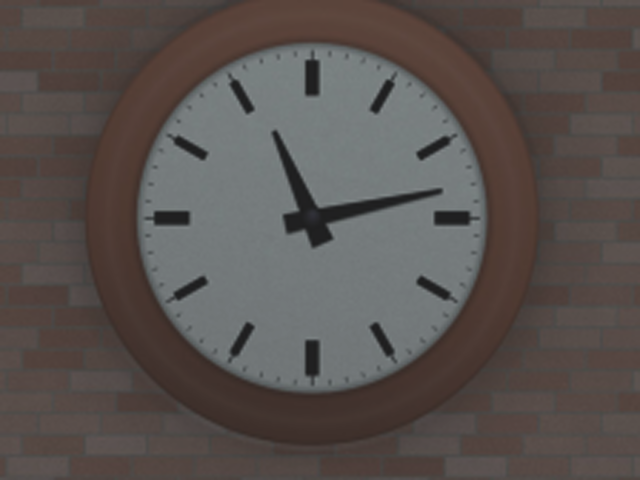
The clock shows 11:13
